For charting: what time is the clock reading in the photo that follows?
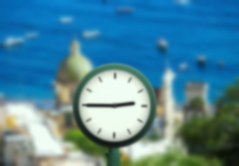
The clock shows 2:45
